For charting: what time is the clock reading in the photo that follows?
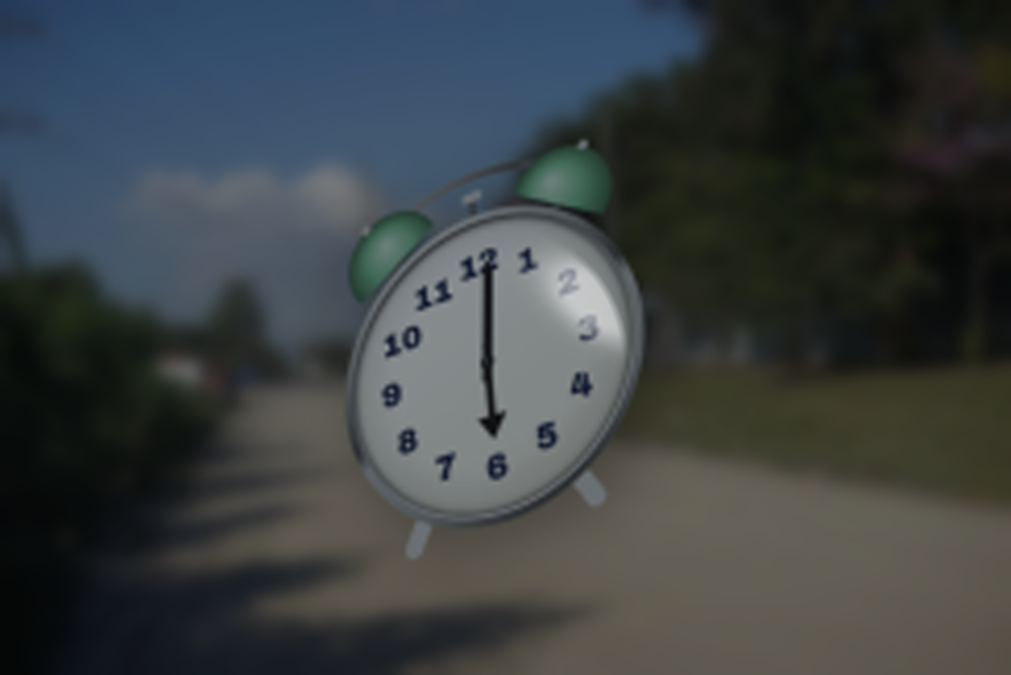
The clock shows 6:01
